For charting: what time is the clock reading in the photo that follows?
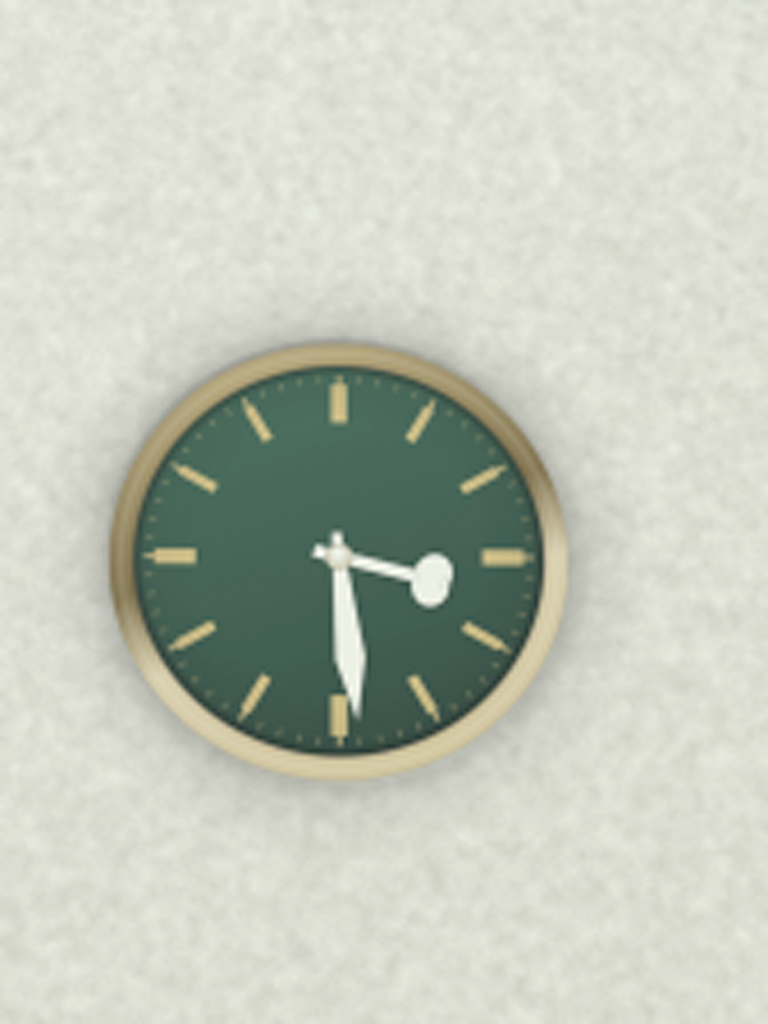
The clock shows 3:29
